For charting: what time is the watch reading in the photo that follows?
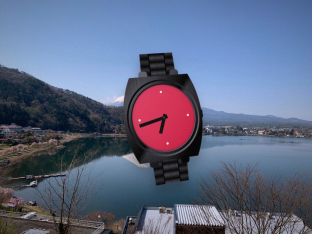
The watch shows 6:43
